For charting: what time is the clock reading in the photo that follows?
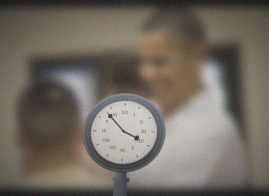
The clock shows 3:53
